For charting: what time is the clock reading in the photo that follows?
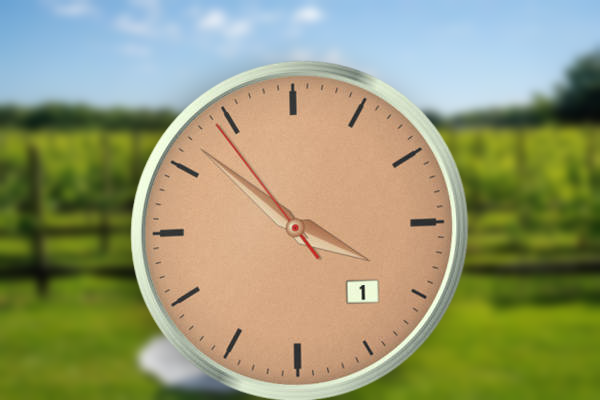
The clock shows 3:51:54
